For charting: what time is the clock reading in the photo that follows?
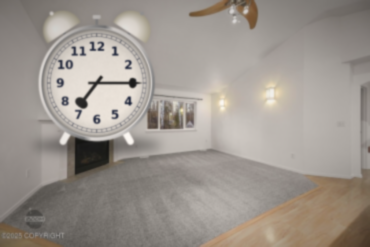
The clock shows 7:15
